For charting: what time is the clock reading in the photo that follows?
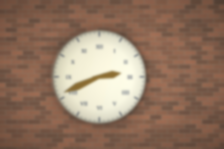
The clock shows 2:41
